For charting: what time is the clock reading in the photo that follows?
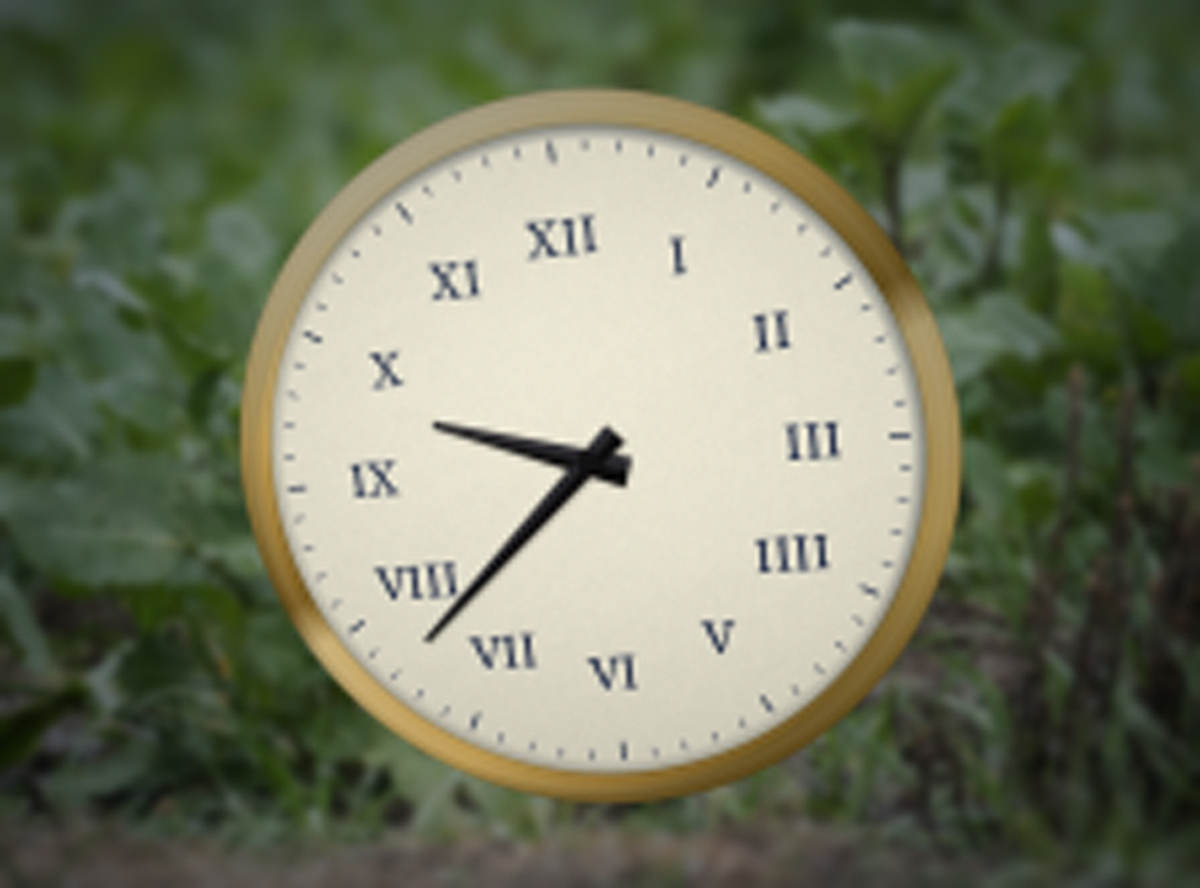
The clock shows 9:38
